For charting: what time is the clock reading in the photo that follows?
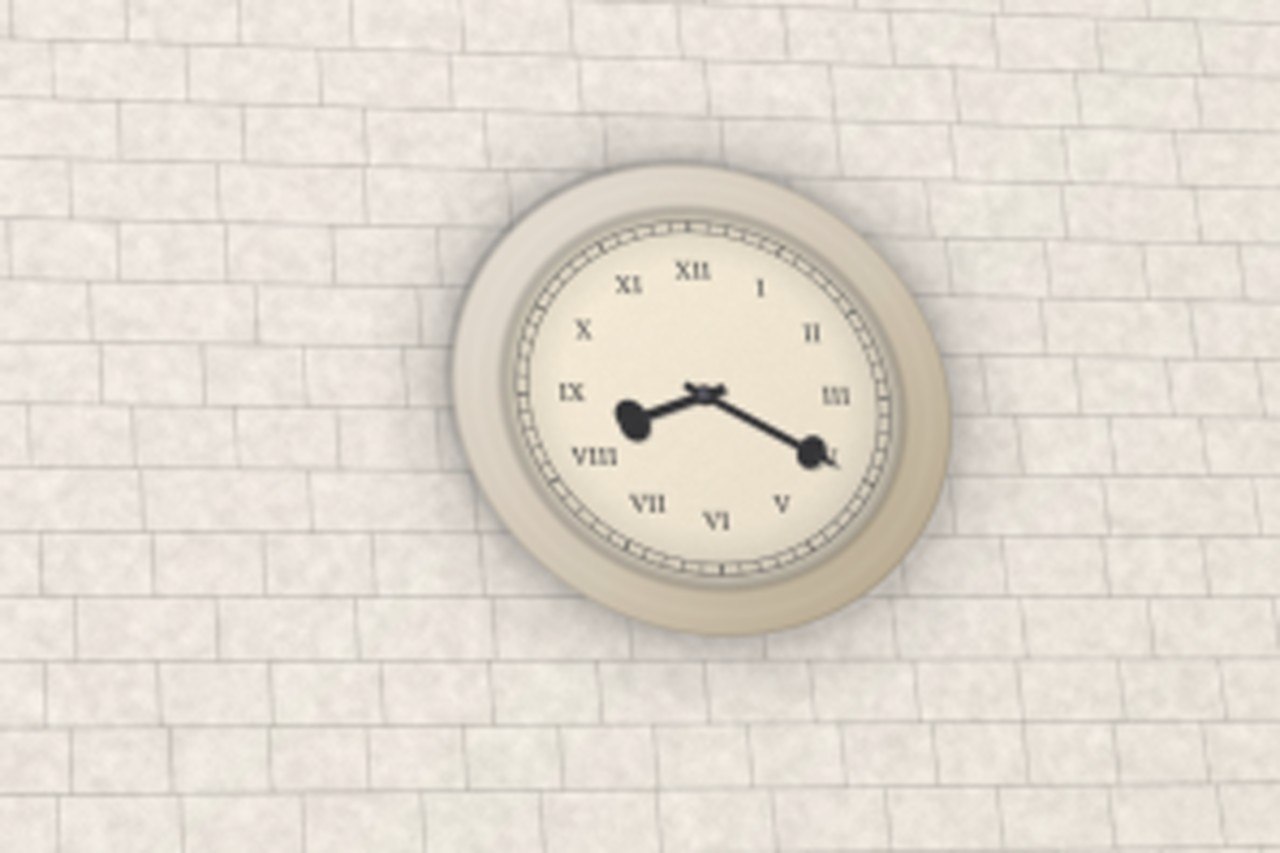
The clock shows 8:20
